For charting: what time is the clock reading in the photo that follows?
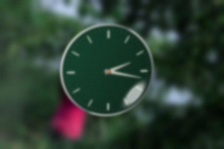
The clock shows 2:17
